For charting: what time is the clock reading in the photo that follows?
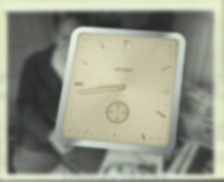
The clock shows 8:43
